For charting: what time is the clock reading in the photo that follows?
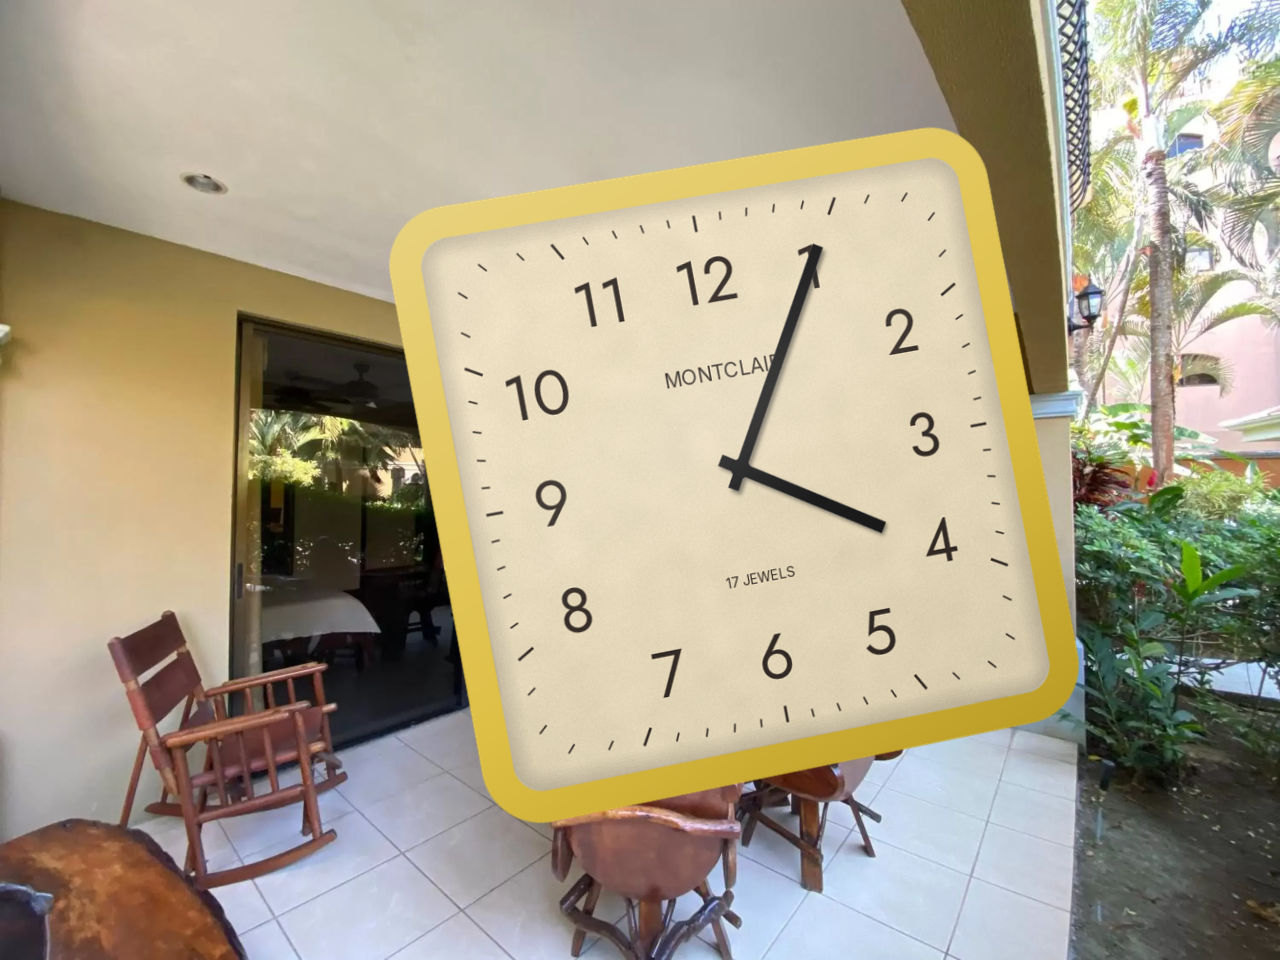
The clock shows 4:05
